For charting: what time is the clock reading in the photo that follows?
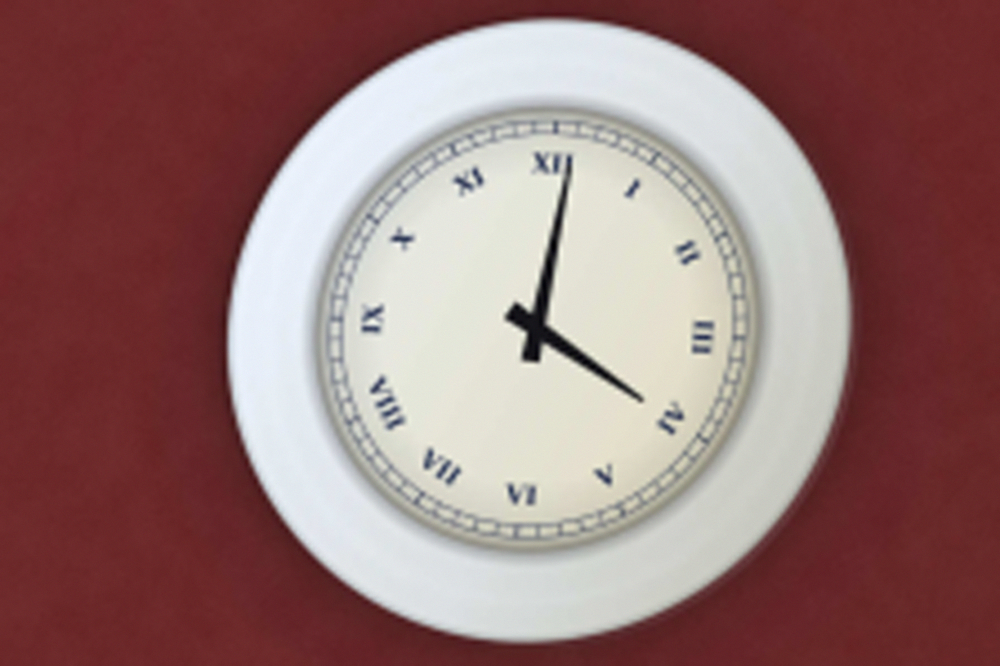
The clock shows 4:01
